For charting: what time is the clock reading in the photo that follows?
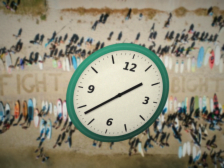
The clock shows 1:38
